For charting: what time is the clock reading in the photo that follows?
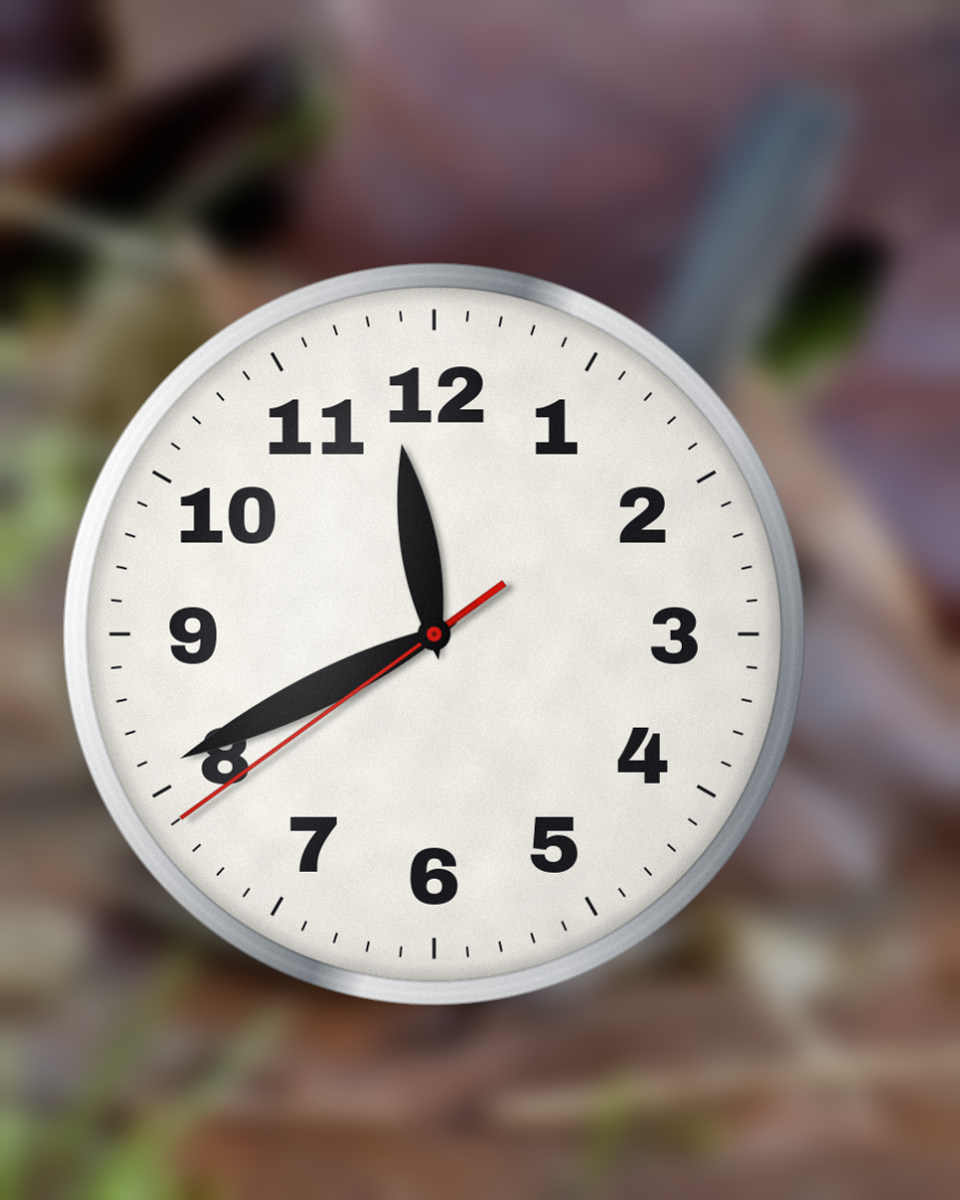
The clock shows 11:40:39
